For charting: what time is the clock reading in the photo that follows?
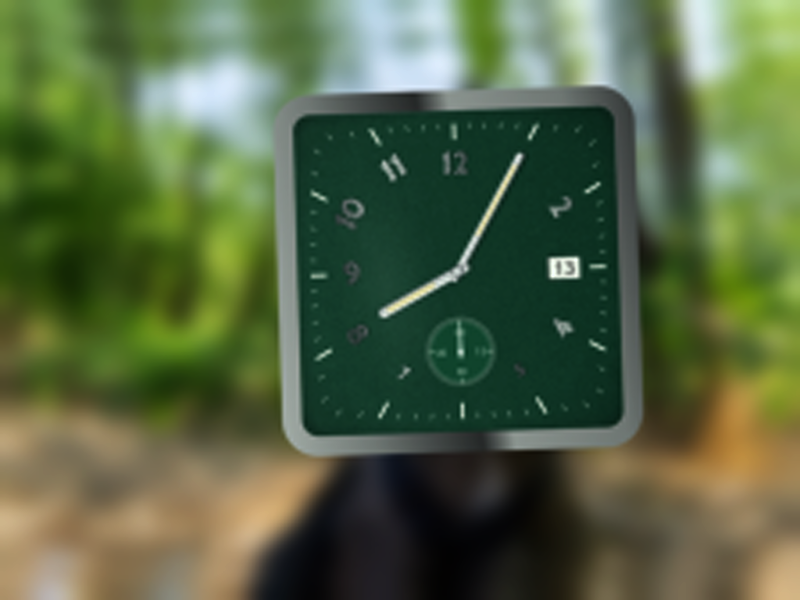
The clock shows 8:05
